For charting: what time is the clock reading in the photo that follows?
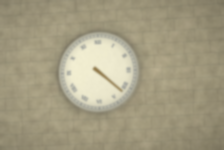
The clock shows 4:22
